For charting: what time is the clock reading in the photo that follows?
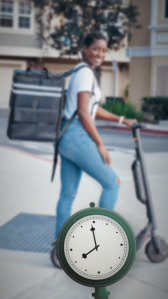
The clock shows 7:59
